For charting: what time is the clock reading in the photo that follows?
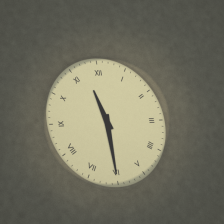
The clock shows 11:30
